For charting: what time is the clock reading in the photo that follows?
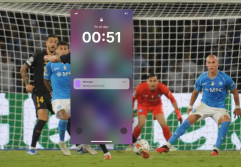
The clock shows 0:51
